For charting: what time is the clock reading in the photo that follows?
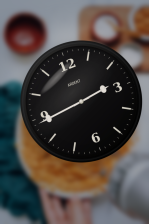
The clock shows 2:44
